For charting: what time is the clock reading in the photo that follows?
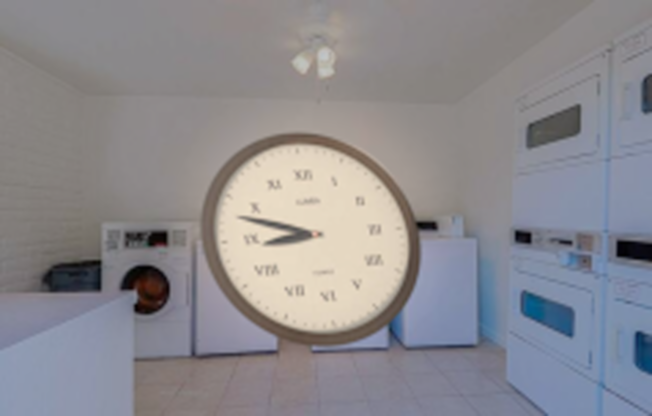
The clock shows 8:48
